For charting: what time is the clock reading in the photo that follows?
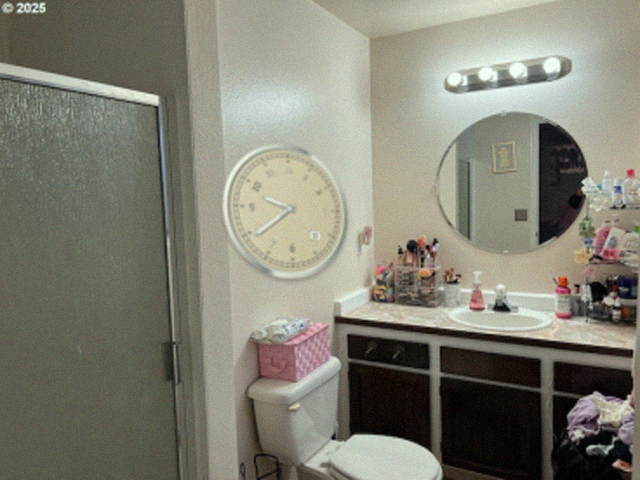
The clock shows 9:39
